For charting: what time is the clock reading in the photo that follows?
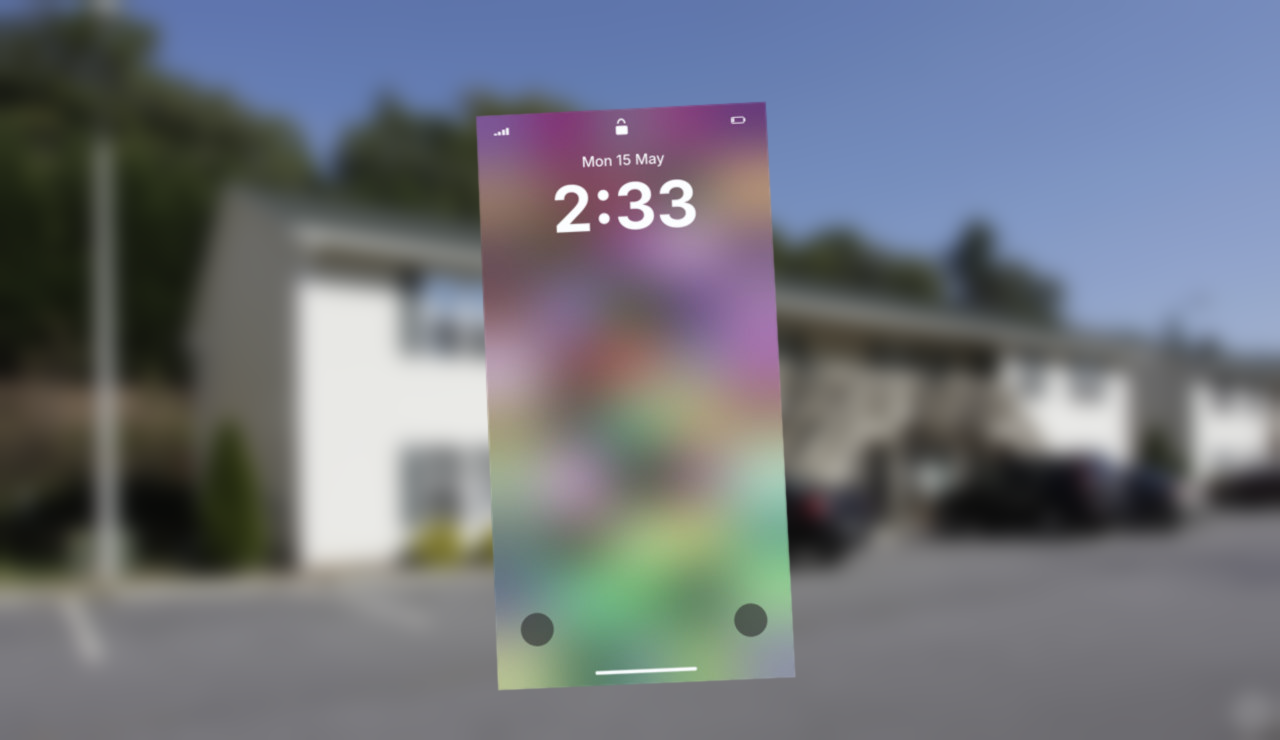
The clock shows 2:33
